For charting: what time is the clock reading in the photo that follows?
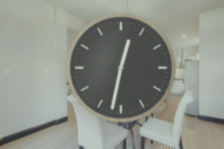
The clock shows 12:32
